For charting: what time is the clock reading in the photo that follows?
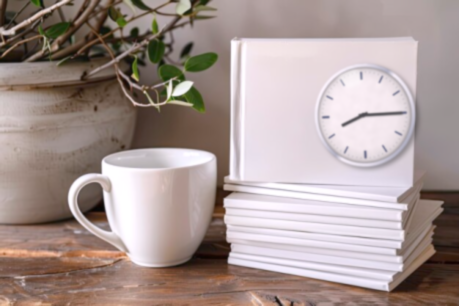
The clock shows 8:15
